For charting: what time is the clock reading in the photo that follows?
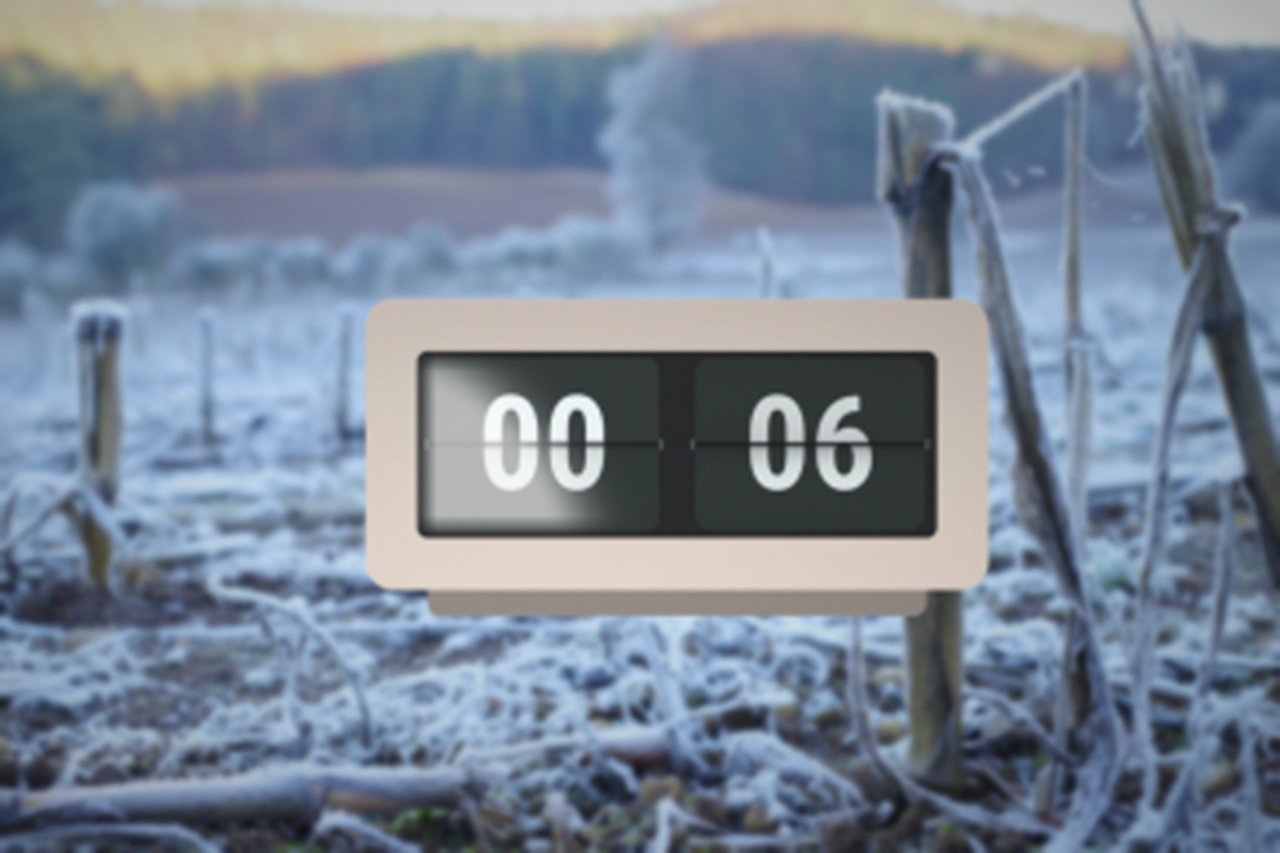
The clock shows 0:06
